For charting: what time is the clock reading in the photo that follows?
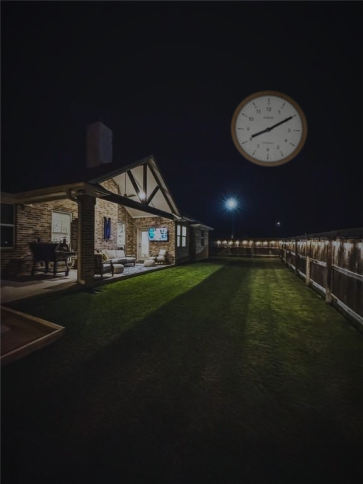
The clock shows 8:10
